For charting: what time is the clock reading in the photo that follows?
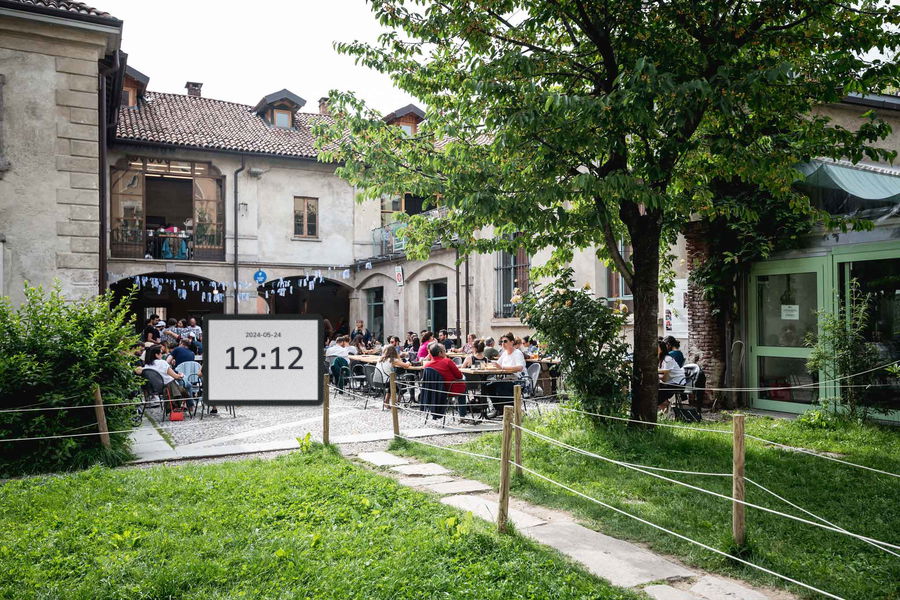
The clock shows 12:12
